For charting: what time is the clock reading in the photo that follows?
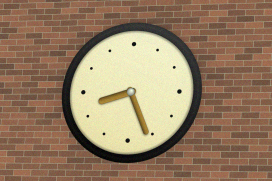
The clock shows 8:26
